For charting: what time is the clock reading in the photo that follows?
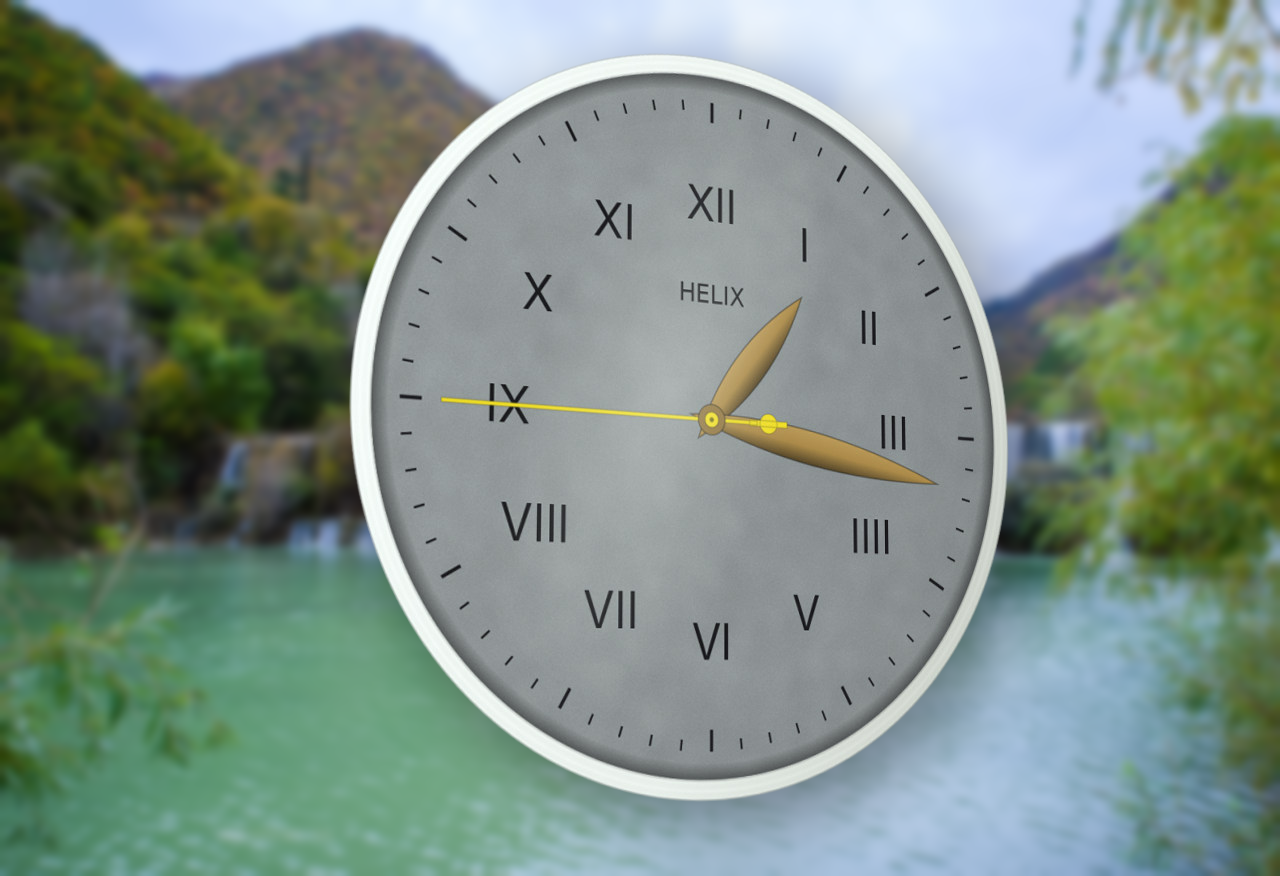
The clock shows 1:16:45
